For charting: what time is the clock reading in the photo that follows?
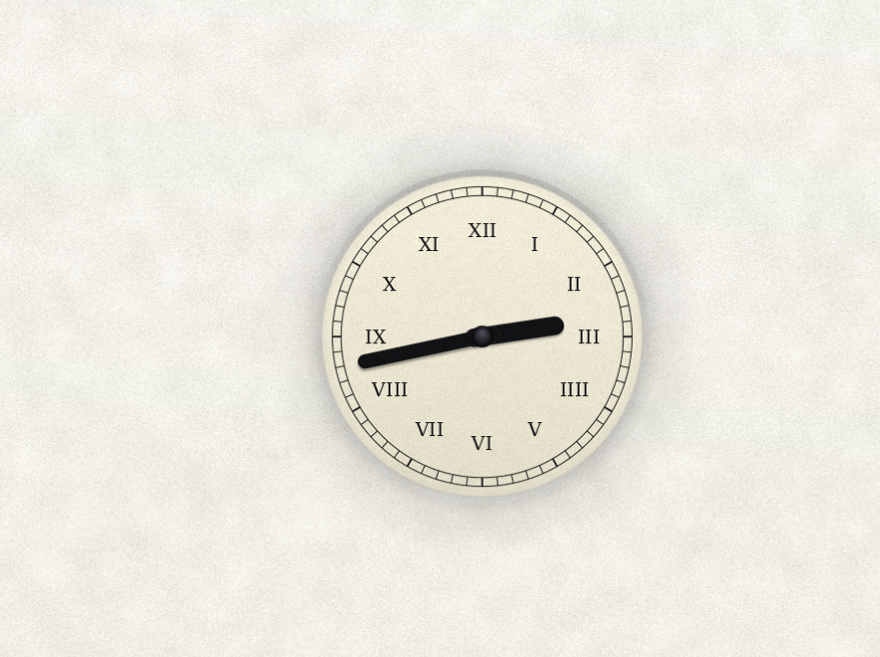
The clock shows 2:43
